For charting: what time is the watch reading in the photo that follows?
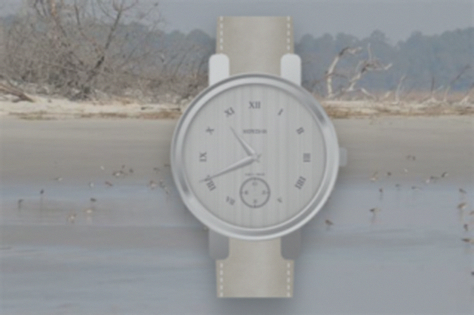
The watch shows 10:41
